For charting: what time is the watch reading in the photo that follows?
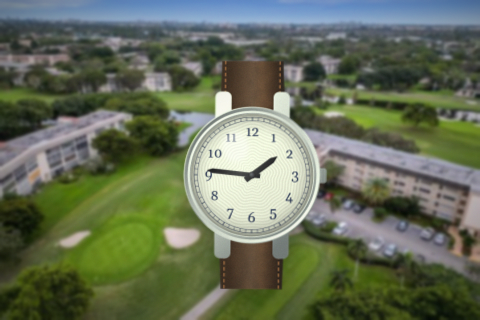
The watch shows 1:46
